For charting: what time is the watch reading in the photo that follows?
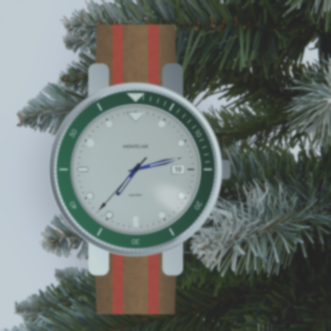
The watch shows 7:12:37
